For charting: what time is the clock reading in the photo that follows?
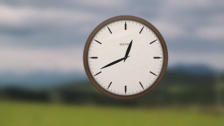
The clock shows 12:41
